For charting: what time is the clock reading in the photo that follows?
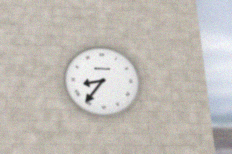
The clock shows 8:36
